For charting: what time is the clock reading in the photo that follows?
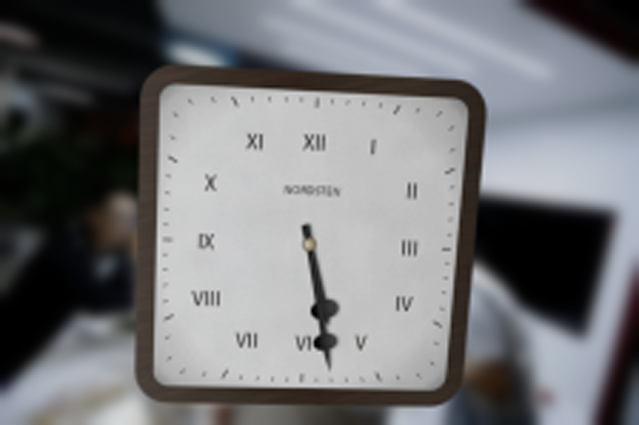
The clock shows 5:28
